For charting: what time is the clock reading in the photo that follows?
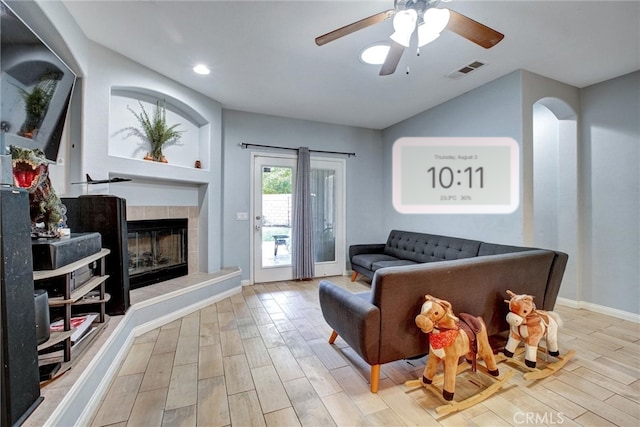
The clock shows 10:11
